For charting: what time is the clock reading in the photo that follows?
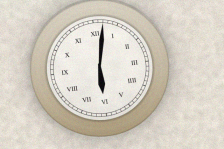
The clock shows 6:02
